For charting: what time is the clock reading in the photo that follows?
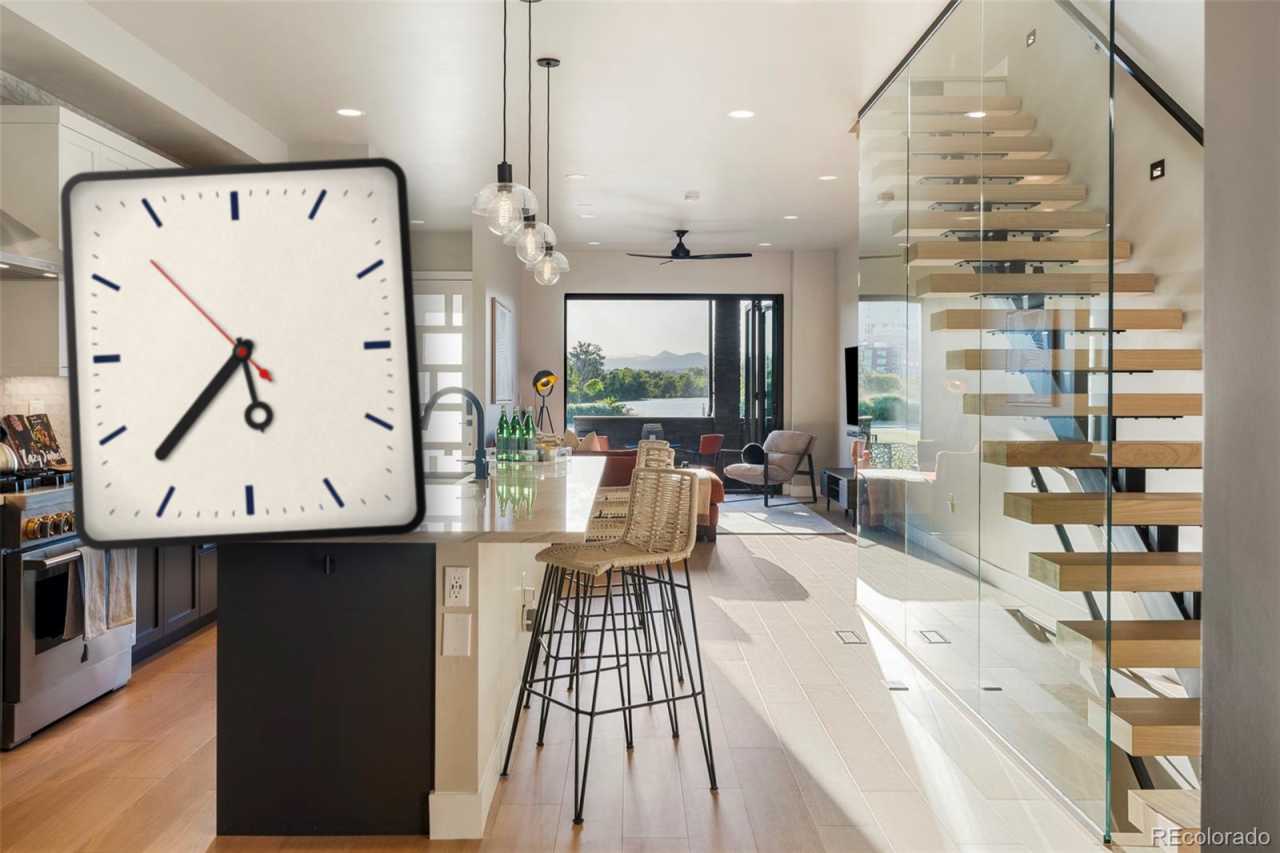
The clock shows 5:36:53
